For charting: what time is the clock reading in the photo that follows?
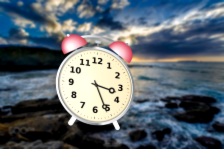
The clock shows 3:26
